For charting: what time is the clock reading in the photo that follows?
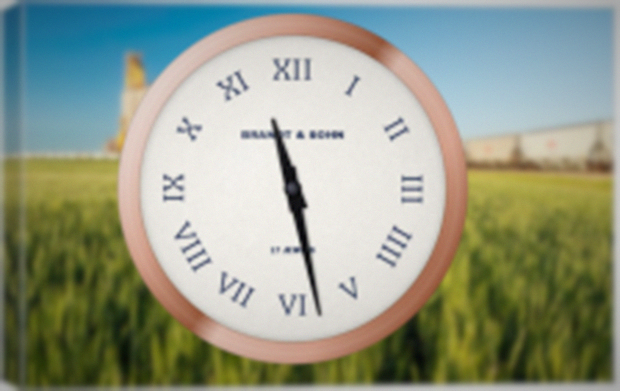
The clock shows 11:28
